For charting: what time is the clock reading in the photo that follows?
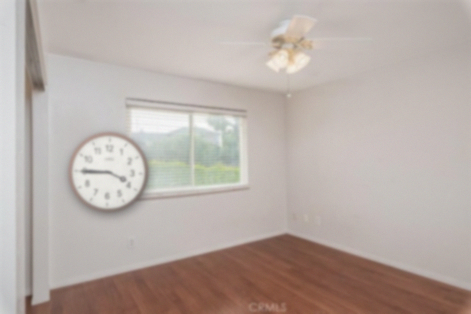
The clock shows 3:45
